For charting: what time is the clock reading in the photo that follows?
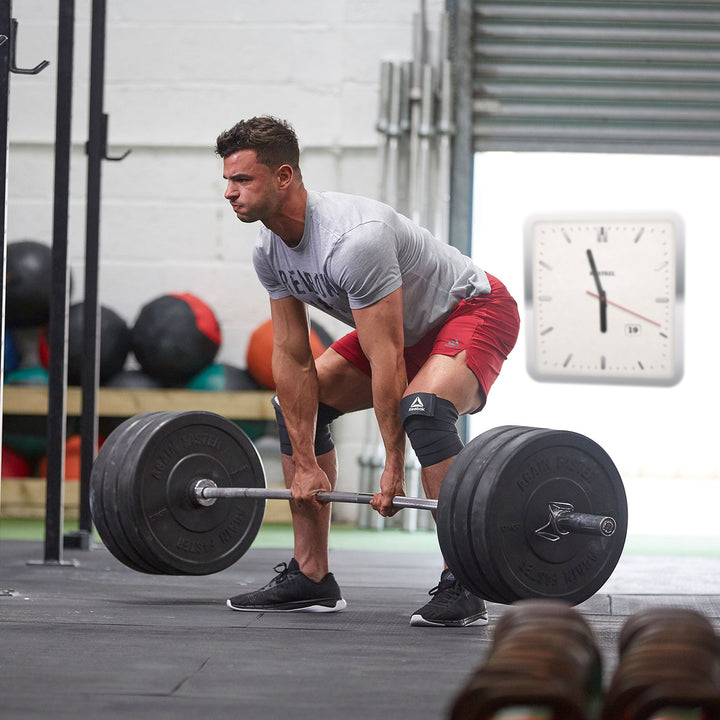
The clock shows 5:57:19
